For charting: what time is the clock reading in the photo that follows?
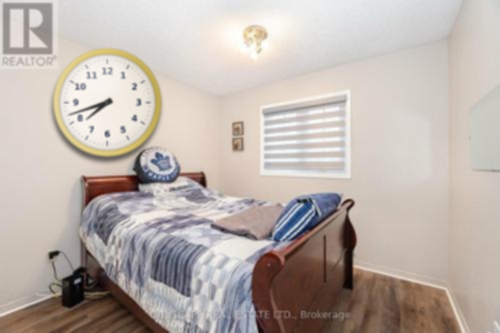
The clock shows 7:42
